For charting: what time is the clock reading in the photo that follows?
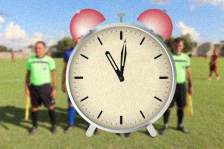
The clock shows 11:01
